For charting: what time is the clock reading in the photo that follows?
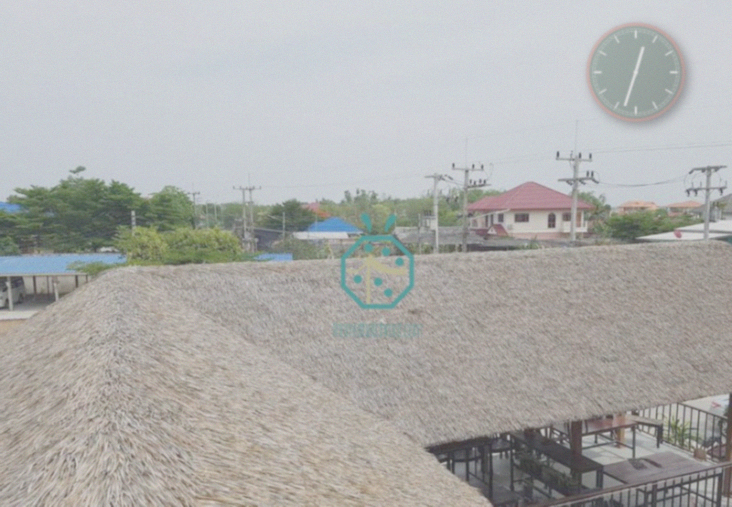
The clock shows 12:33
